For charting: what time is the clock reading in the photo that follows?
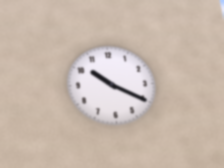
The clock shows 10:20
